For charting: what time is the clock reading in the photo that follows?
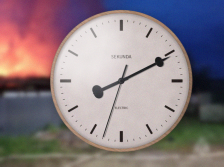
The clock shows 8:10:33
